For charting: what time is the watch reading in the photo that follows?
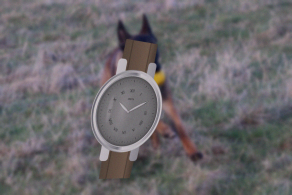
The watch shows 10:10
